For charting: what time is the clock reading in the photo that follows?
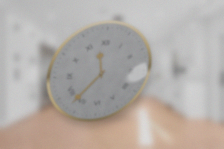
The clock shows 11:37
